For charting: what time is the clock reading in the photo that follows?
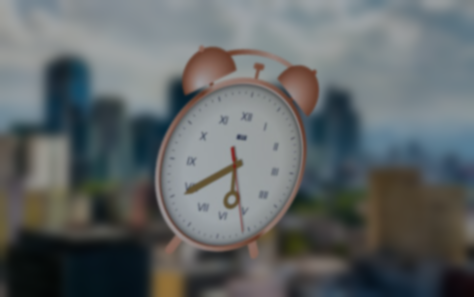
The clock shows 5:39:26
